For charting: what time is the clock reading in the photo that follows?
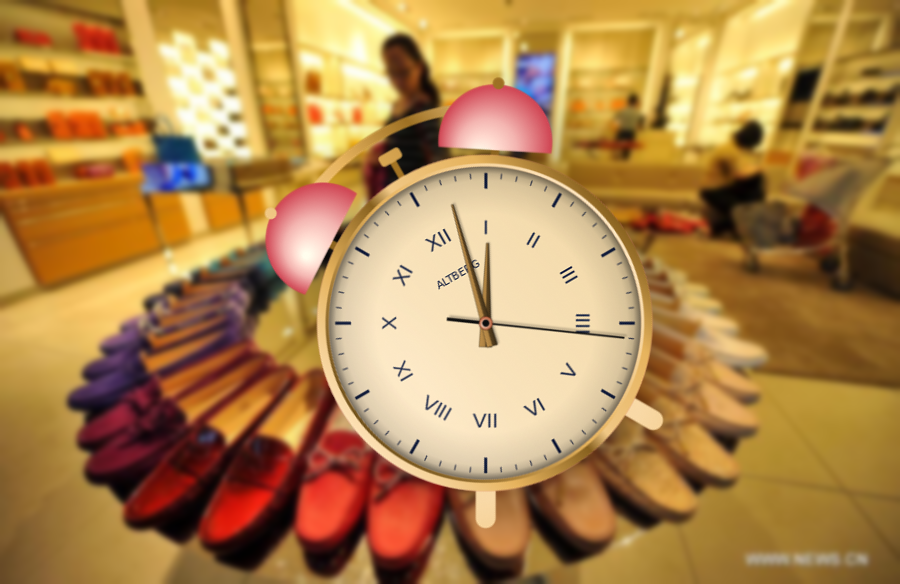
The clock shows 1:02:21
